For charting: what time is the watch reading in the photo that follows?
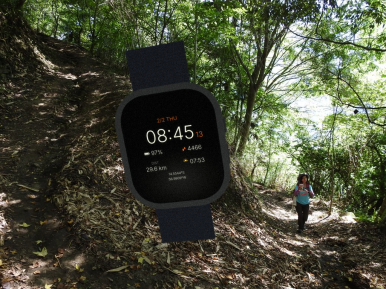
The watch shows 8:45
